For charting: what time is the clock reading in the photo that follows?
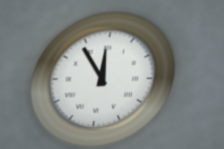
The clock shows 11:54
